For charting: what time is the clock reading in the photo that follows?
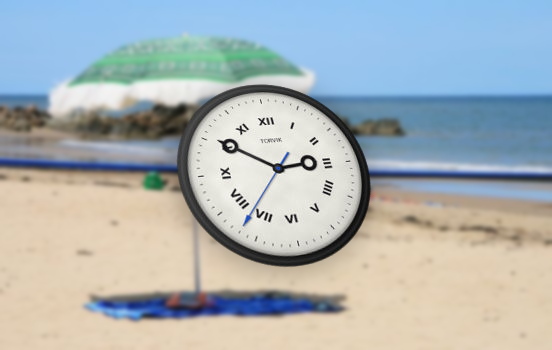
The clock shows 2:50:37
